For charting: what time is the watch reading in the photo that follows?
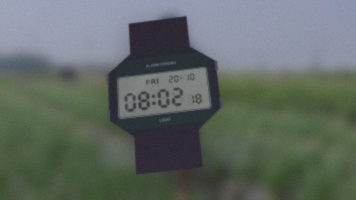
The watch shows 8:02:18
